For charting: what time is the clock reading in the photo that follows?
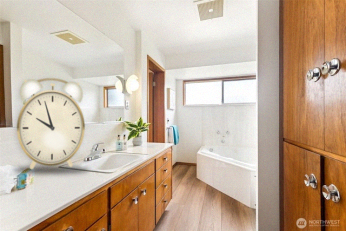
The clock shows 9:57
